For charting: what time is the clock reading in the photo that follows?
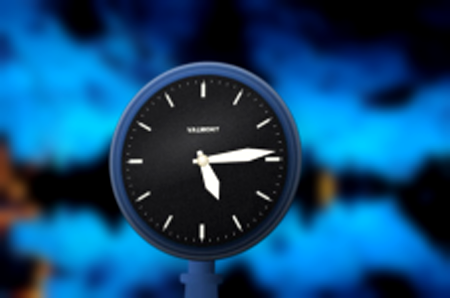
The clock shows 5:14
